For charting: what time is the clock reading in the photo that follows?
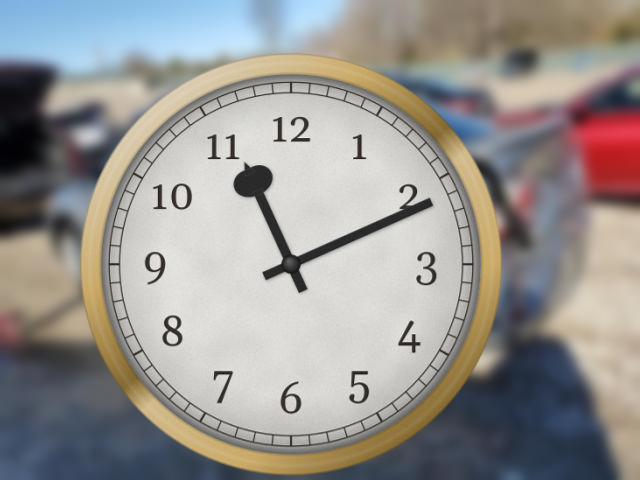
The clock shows 11:11
